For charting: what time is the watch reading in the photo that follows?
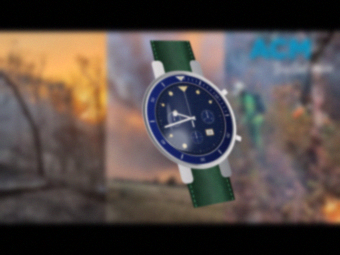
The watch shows 9:43
